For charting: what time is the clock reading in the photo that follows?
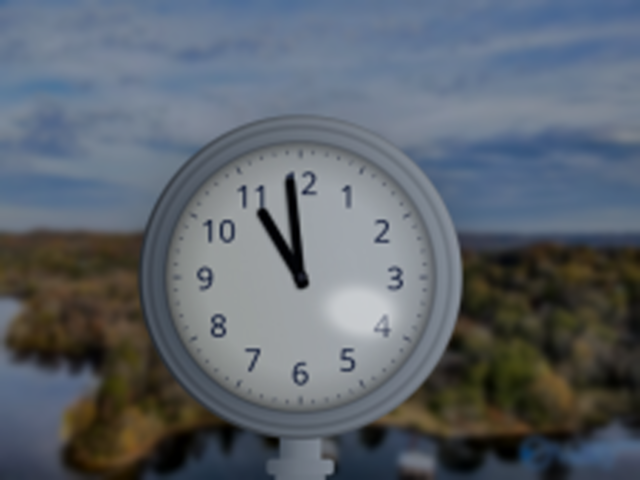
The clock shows 10:59
